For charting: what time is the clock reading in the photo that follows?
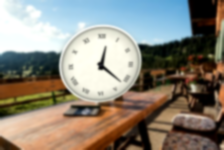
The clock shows 12:22
